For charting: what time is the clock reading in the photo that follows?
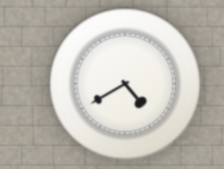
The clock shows 4:40
